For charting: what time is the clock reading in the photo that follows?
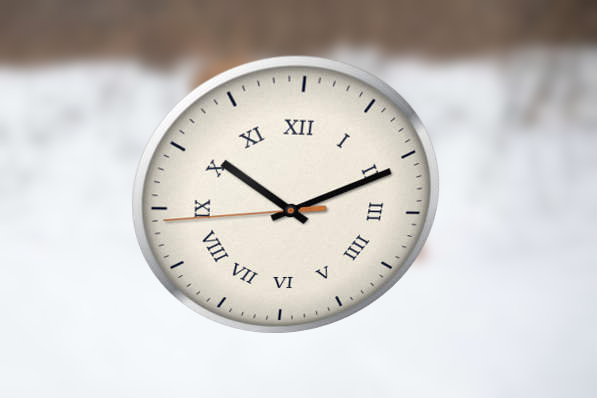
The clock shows 10:10:44
